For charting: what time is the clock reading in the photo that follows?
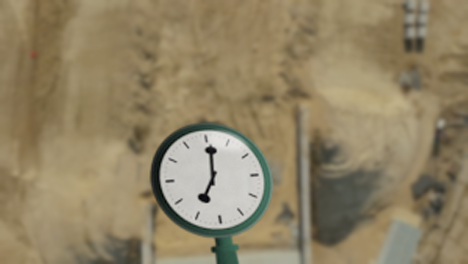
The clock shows 7:01
